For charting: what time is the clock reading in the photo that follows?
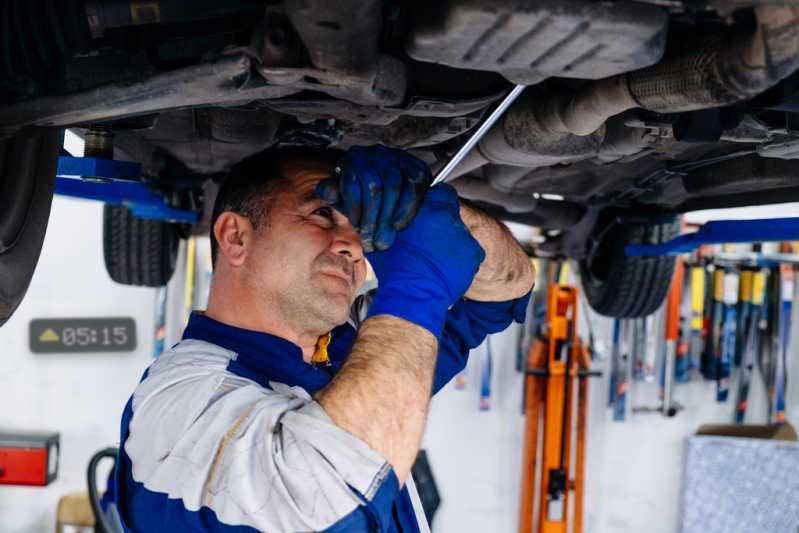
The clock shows 5:15
